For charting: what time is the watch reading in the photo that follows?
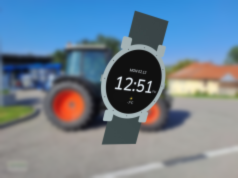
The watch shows 12:51
